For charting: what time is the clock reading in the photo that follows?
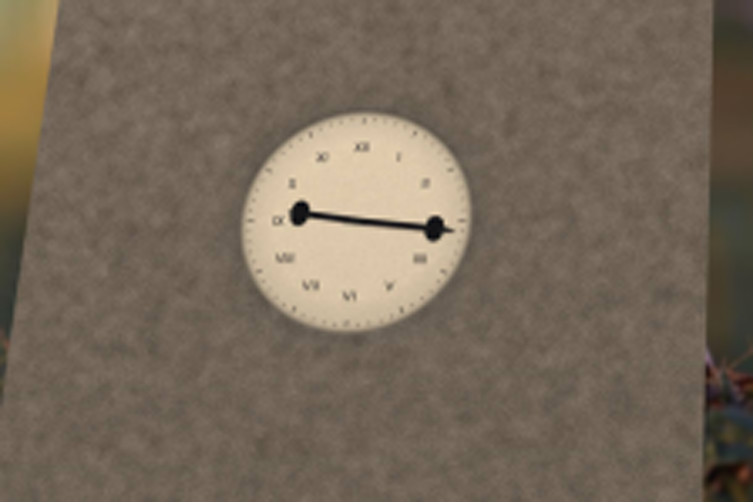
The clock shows 9:16
